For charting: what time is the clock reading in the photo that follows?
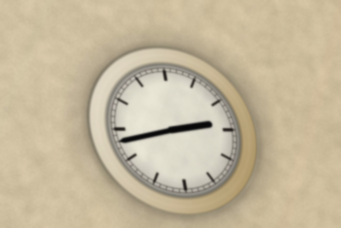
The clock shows 2:43
